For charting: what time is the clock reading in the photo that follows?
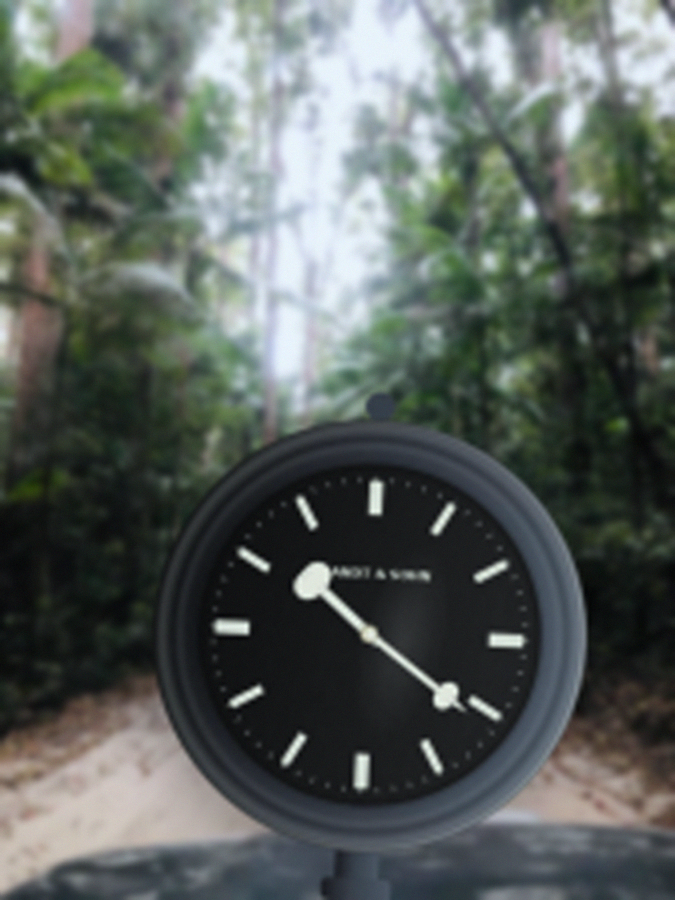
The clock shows 10:21
